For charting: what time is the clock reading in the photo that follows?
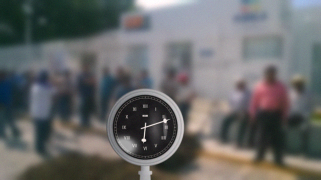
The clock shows 6:12
